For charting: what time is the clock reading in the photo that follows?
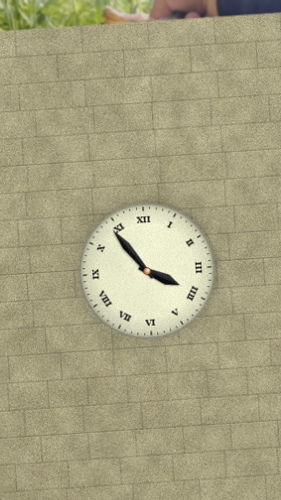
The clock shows 3:54
